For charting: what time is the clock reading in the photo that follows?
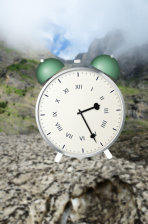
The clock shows 2:26
